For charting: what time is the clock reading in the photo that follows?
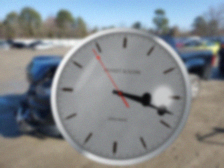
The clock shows 3:17:54
